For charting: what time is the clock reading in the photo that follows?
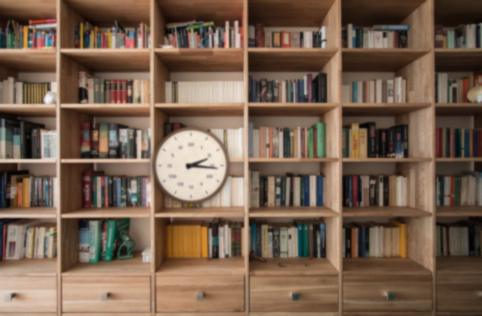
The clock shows 2:16
